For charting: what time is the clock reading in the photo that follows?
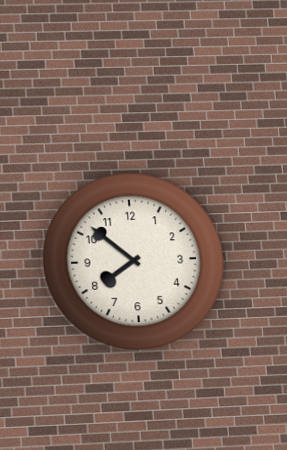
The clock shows 7:52
